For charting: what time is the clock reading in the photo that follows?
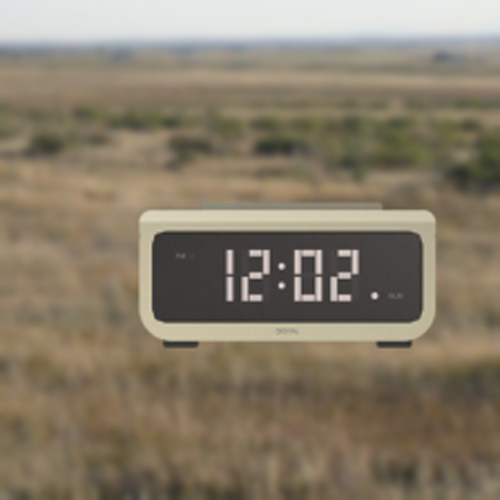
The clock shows 12:02
